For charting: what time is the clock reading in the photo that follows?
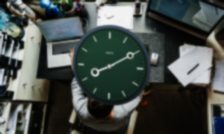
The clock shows 8:10
